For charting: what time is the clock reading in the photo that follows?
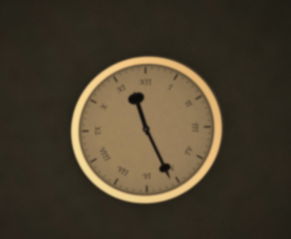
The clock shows 11:26
